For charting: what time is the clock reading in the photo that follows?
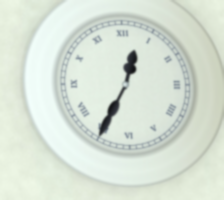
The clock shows 12:35
